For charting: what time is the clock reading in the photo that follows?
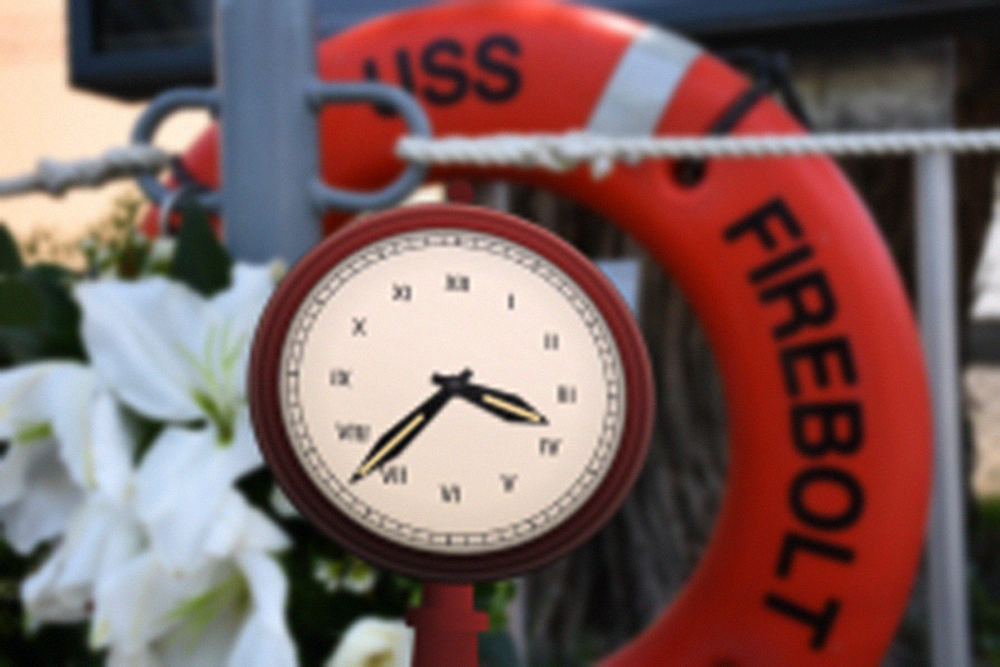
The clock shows 3:37
